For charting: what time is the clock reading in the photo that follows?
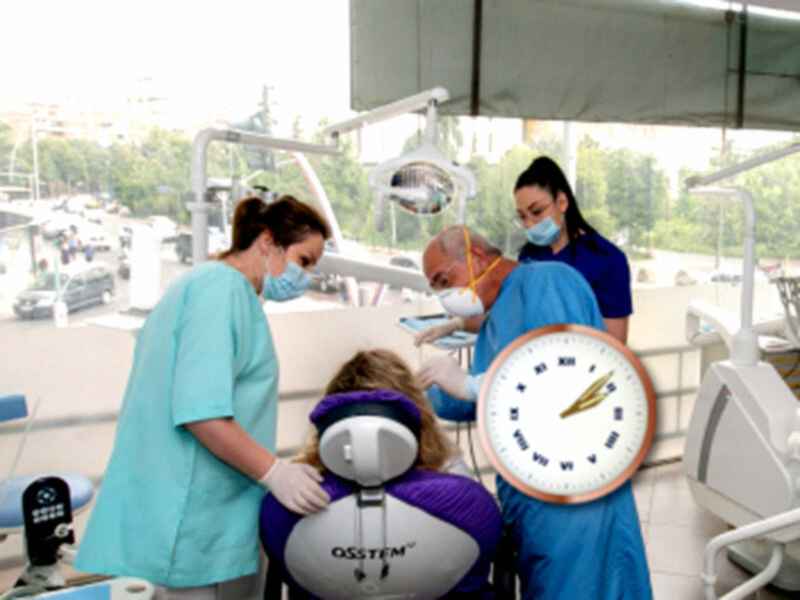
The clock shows 2:08
